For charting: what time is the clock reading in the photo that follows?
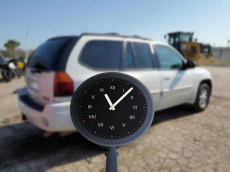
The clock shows 11:07
